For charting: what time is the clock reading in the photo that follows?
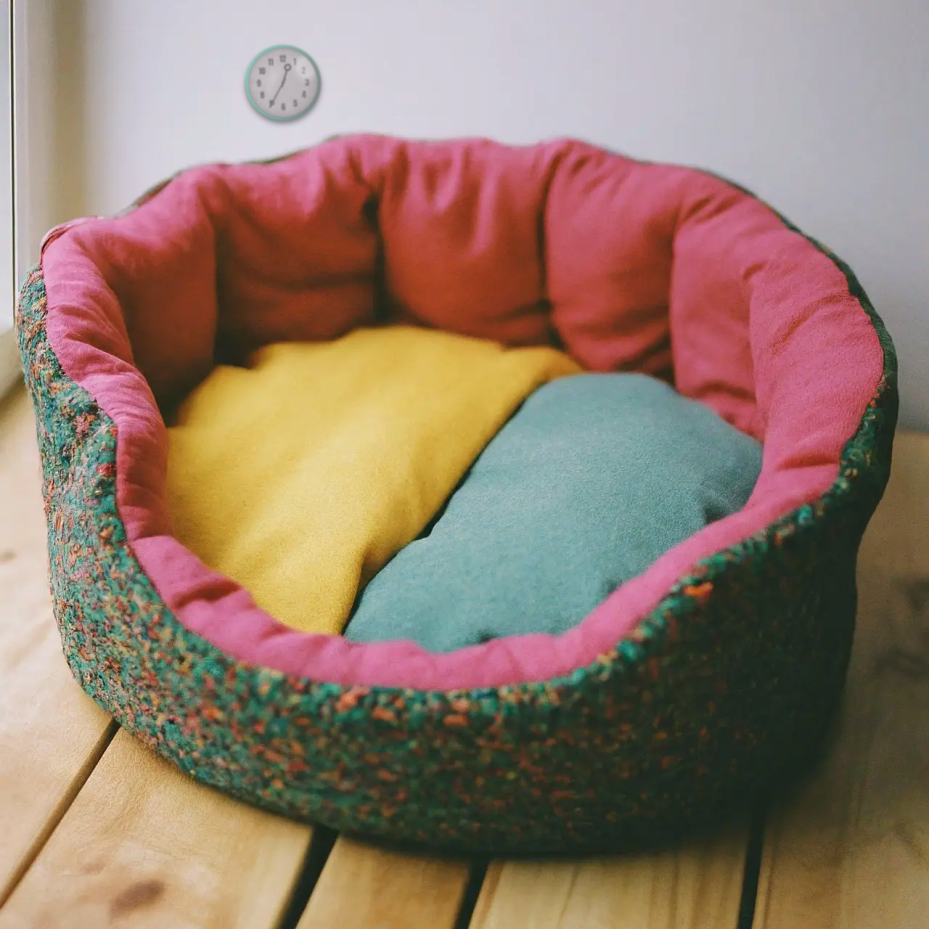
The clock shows 12:35
